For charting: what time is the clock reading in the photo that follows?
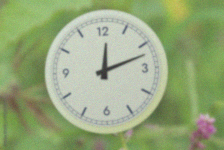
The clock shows 12:12
